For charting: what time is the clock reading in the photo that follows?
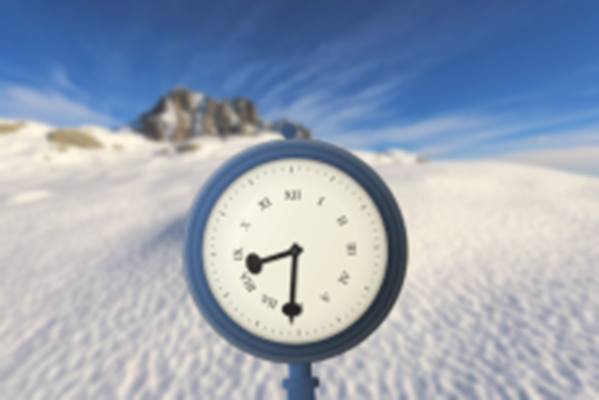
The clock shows 8:31
